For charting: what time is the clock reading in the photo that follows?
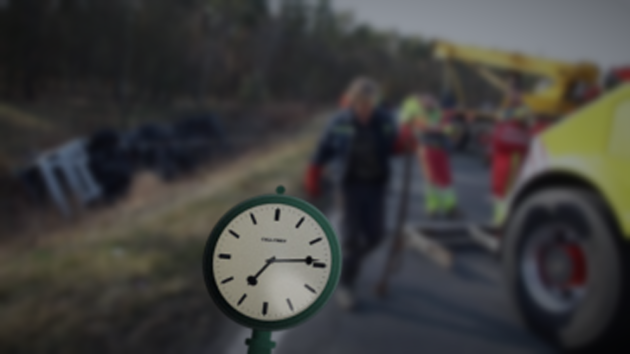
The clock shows 7:14
